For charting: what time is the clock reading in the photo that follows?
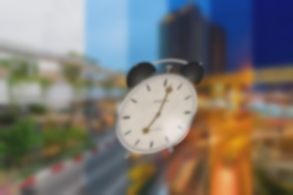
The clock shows 7:02
